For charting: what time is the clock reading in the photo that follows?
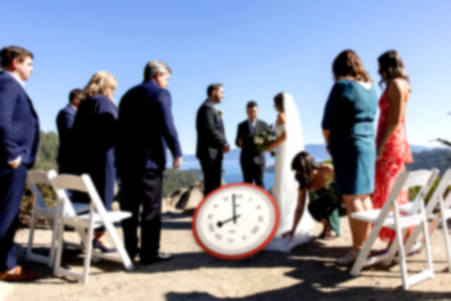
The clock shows 7:58
